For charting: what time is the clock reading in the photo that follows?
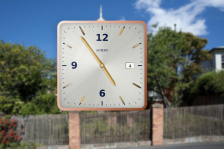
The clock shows 4:54
